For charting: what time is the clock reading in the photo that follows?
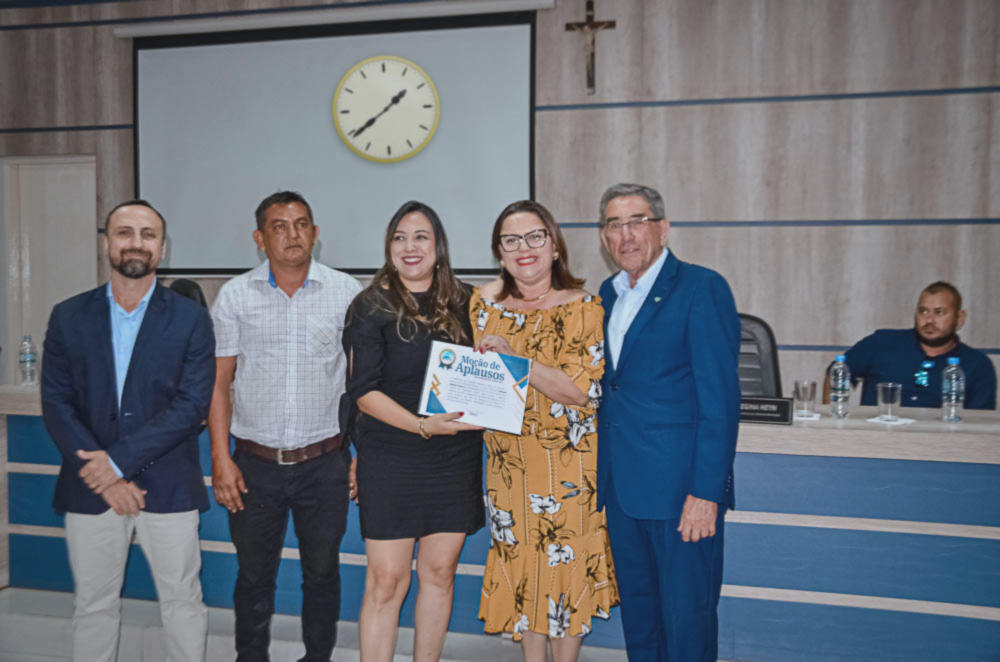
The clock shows 1:39
